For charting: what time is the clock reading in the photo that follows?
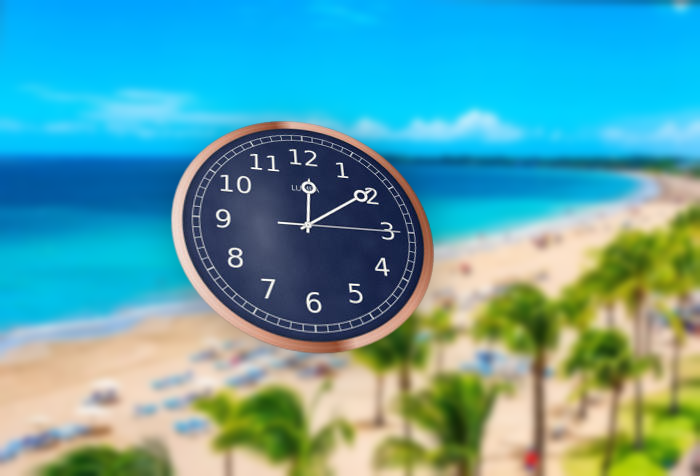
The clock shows 12:09:15
